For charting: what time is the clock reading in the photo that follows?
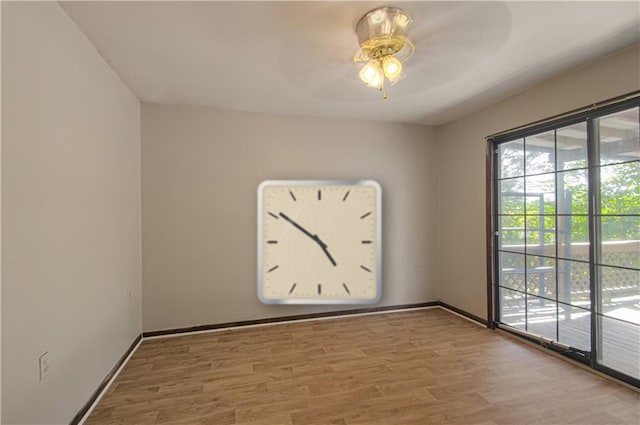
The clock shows 4:51
